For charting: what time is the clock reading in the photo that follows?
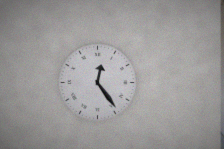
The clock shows 12:24
